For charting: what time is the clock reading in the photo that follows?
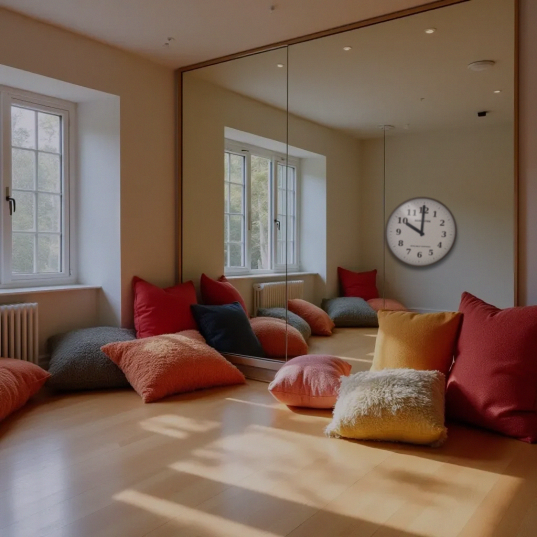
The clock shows 10:00
